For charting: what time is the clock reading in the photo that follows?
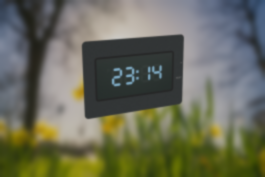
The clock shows 23:14
